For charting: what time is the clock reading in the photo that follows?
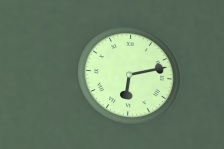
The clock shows 6:12
